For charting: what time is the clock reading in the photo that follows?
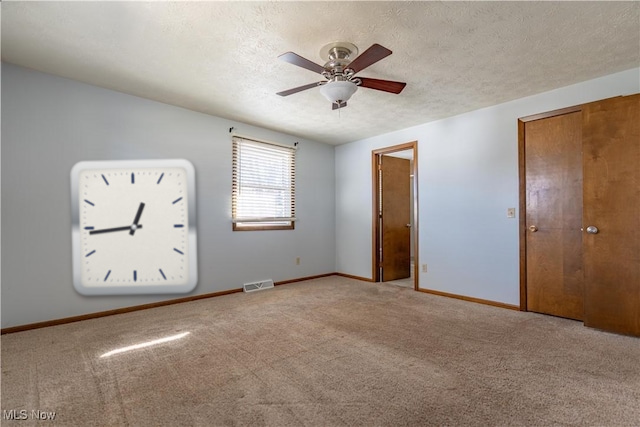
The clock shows 12:44
